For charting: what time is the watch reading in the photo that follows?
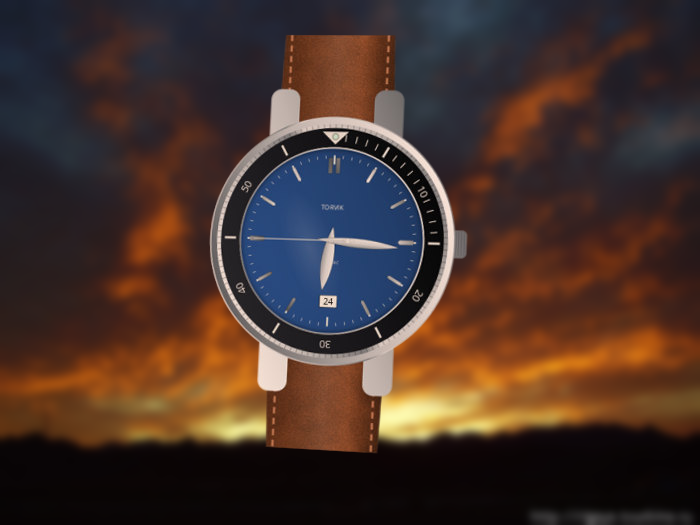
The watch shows 6:15:45
